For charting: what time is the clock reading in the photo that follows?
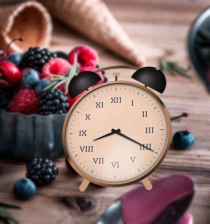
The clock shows 8:20
